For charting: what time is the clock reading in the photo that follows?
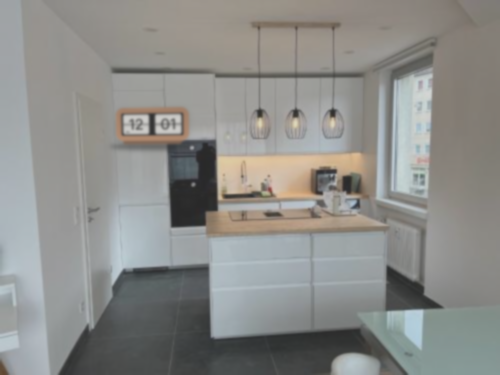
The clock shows 12:01
